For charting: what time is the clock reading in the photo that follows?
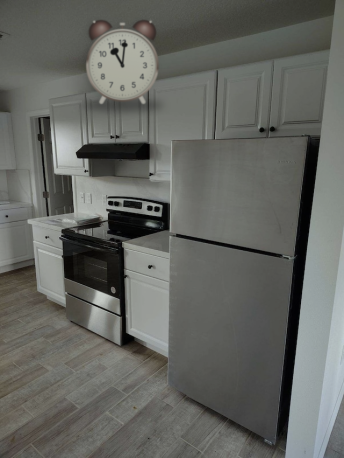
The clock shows 11:01
